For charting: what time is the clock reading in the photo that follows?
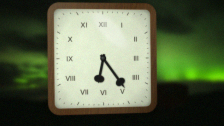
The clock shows 6:24
